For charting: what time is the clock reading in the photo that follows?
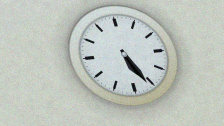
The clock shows 5:26
